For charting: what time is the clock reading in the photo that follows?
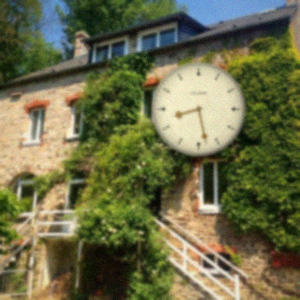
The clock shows 8:28
